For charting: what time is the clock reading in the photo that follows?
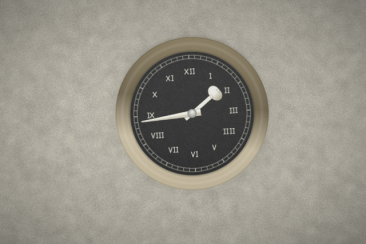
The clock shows 1:44
